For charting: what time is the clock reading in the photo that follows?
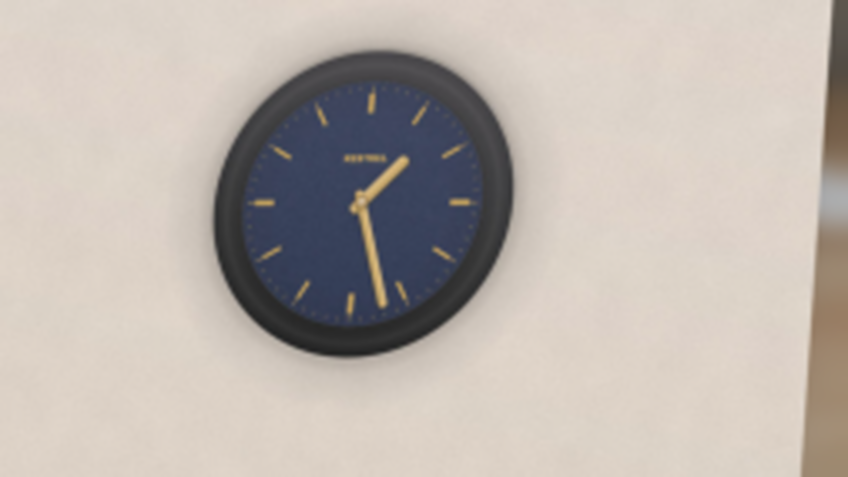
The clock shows 1:27
